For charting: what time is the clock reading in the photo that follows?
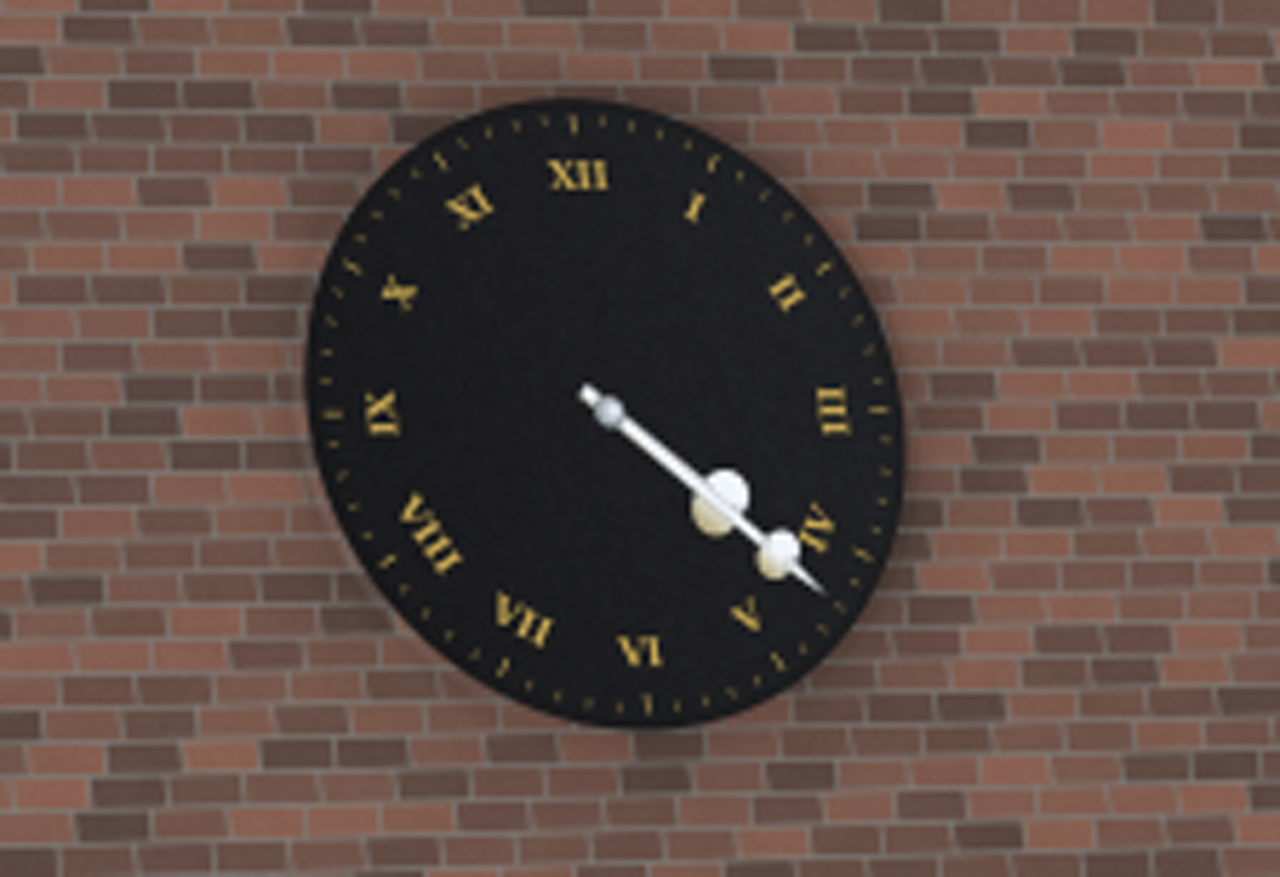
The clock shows 4:22
